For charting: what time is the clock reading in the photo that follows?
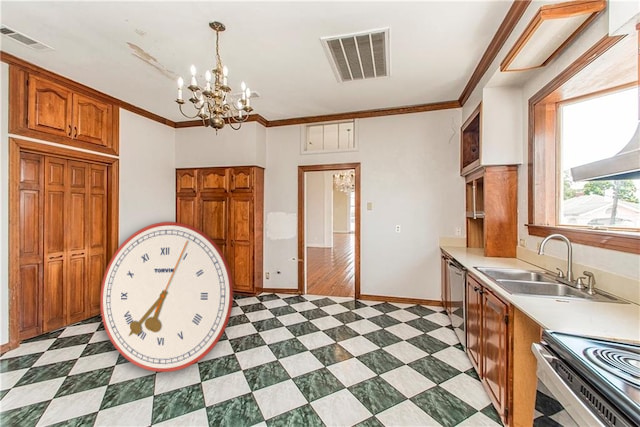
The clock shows 6:37:04
